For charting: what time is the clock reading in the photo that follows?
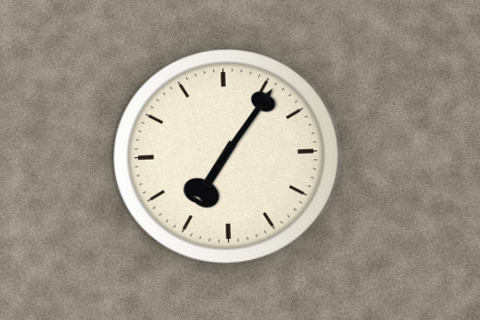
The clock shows 7:06
